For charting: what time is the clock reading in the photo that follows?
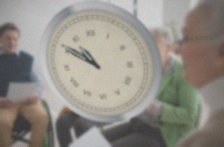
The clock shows 10:51
